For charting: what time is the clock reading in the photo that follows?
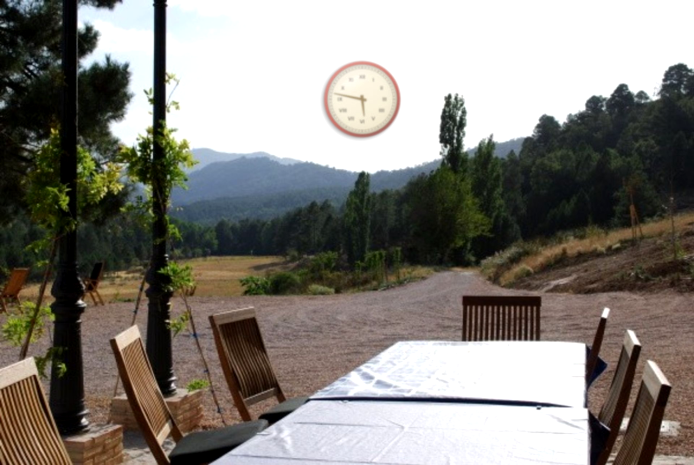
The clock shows 5:47
